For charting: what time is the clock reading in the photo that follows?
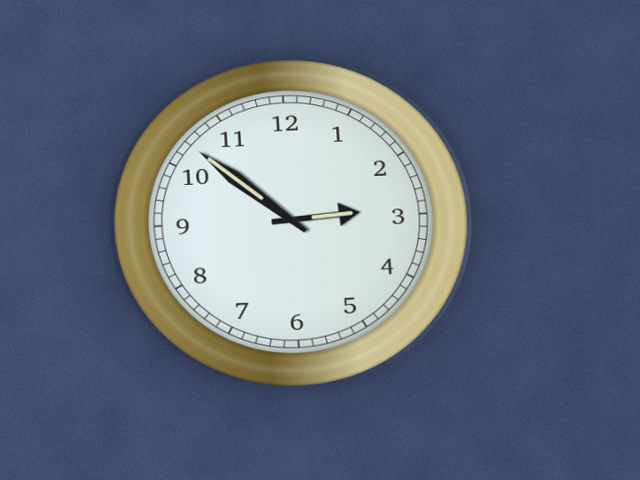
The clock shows 2:52
